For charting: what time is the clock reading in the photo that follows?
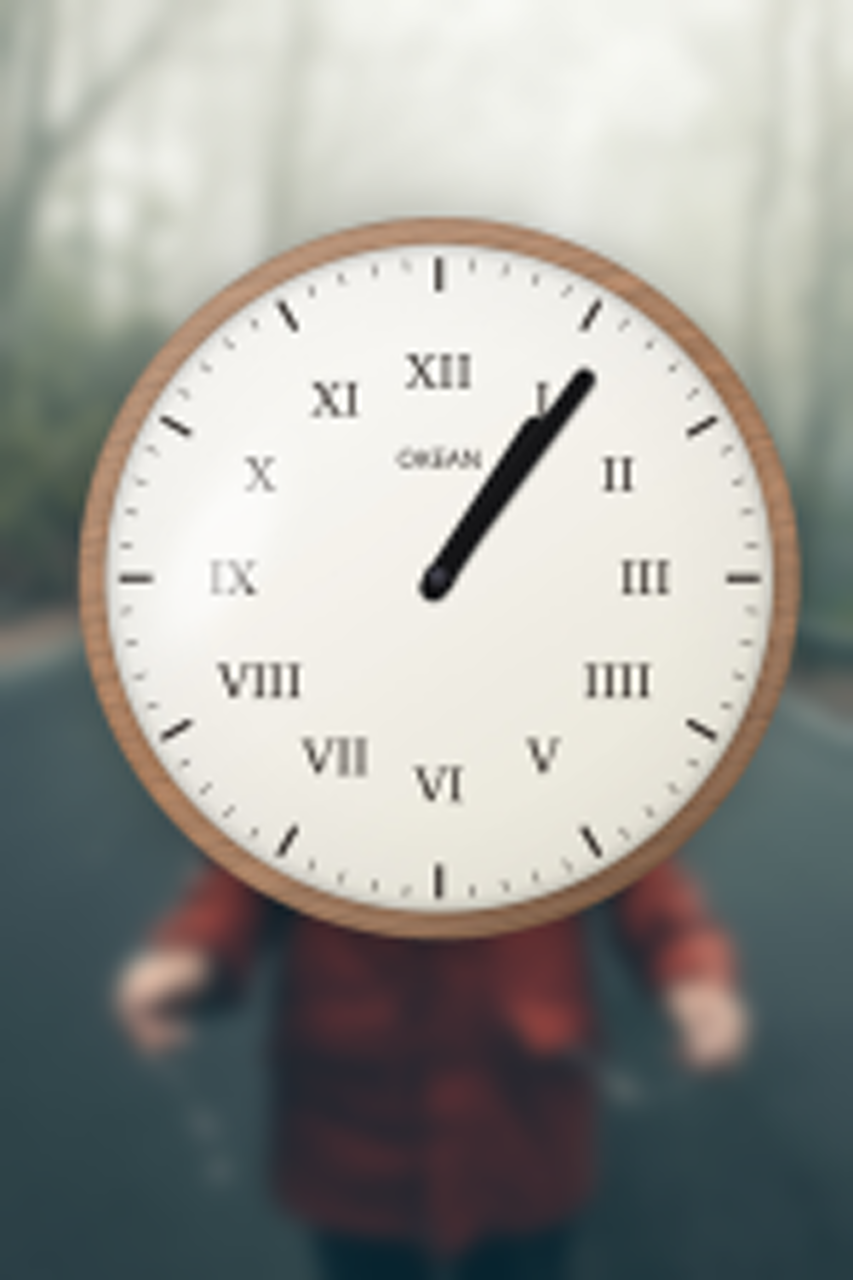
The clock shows 1:06
